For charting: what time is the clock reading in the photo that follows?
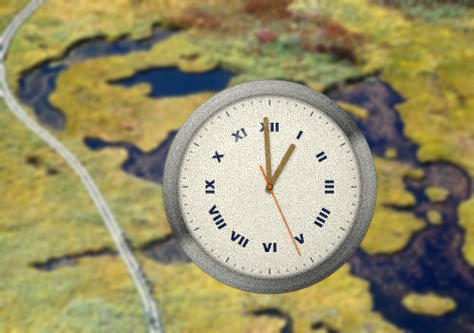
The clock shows 12:59:26
